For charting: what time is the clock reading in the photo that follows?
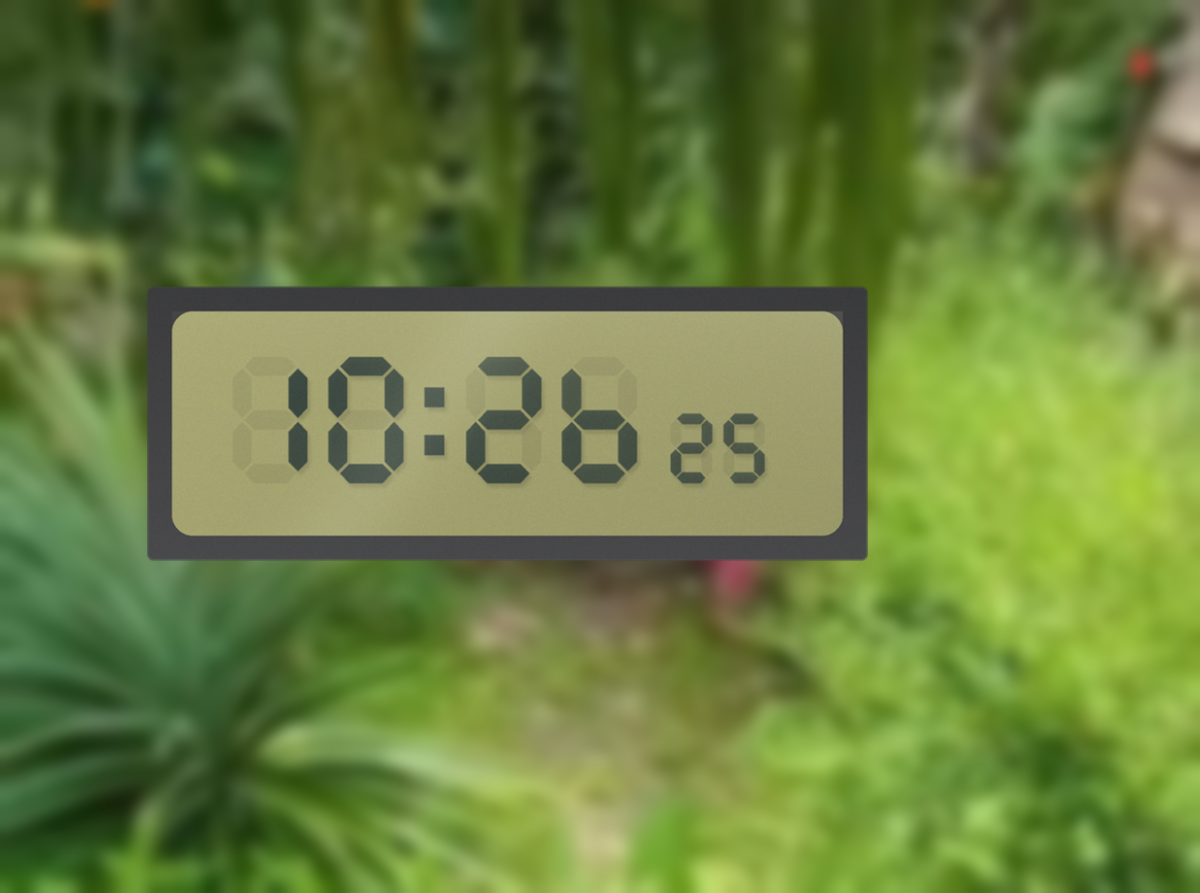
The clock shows 10:26:25
